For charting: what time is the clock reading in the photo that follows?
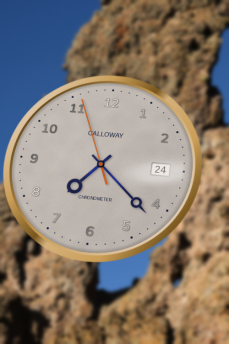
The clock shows 7:21:56
